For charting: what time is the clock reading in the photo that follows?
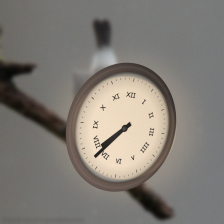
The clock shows 7:37
